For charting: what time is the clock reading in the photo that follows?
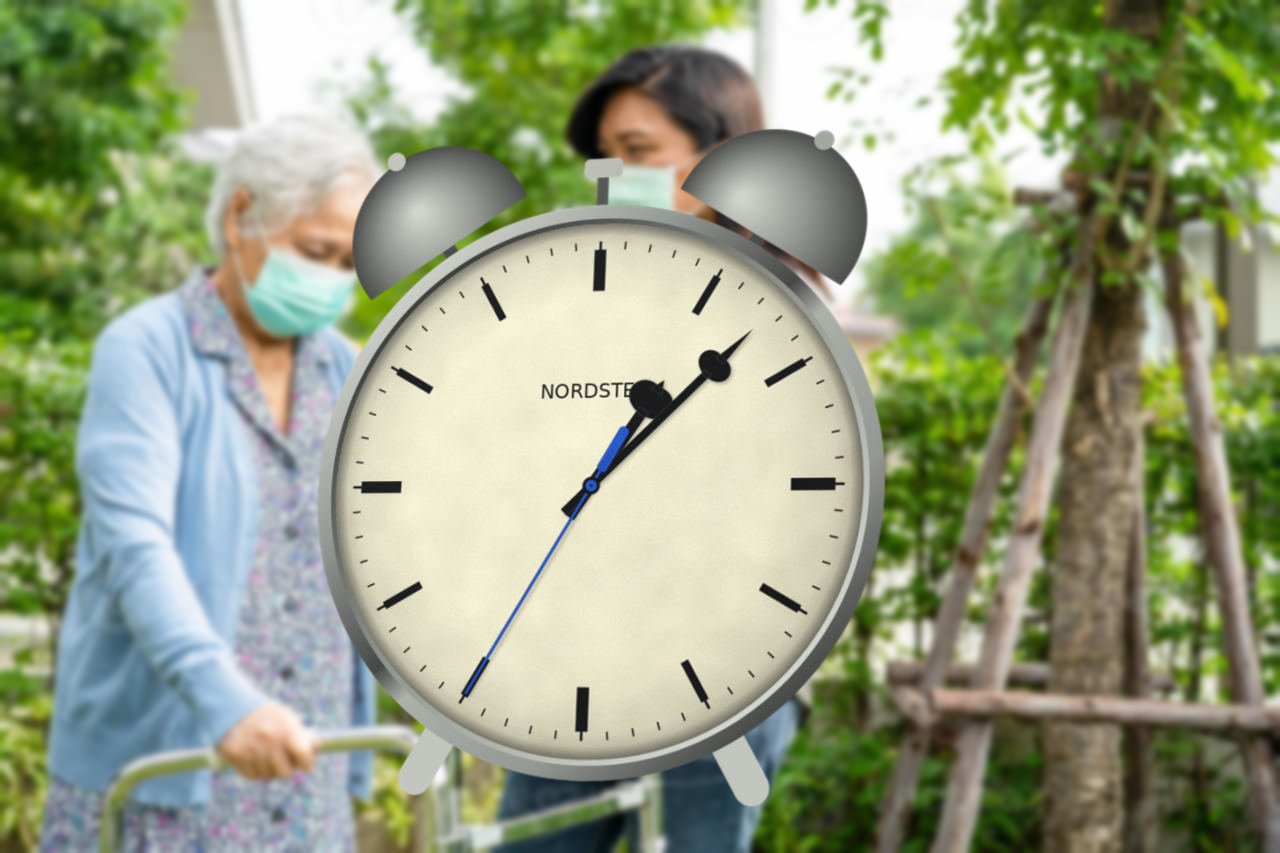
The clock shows 1:07:35
